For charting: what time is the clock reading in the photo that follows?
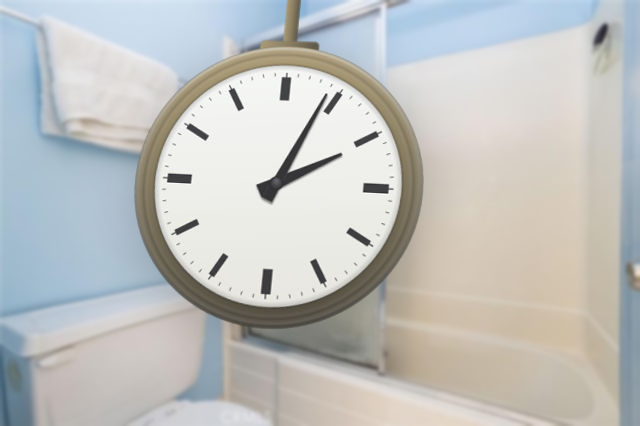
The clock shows 2:04
